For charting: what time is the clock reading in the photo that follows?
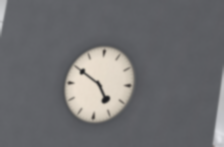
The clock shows 4:50
